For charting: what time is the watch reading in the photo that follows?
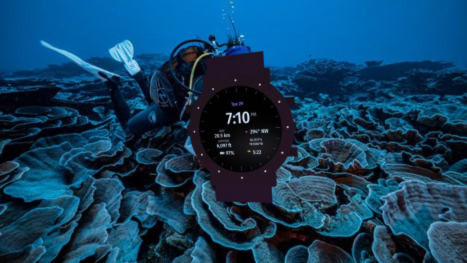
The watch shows 7:10
